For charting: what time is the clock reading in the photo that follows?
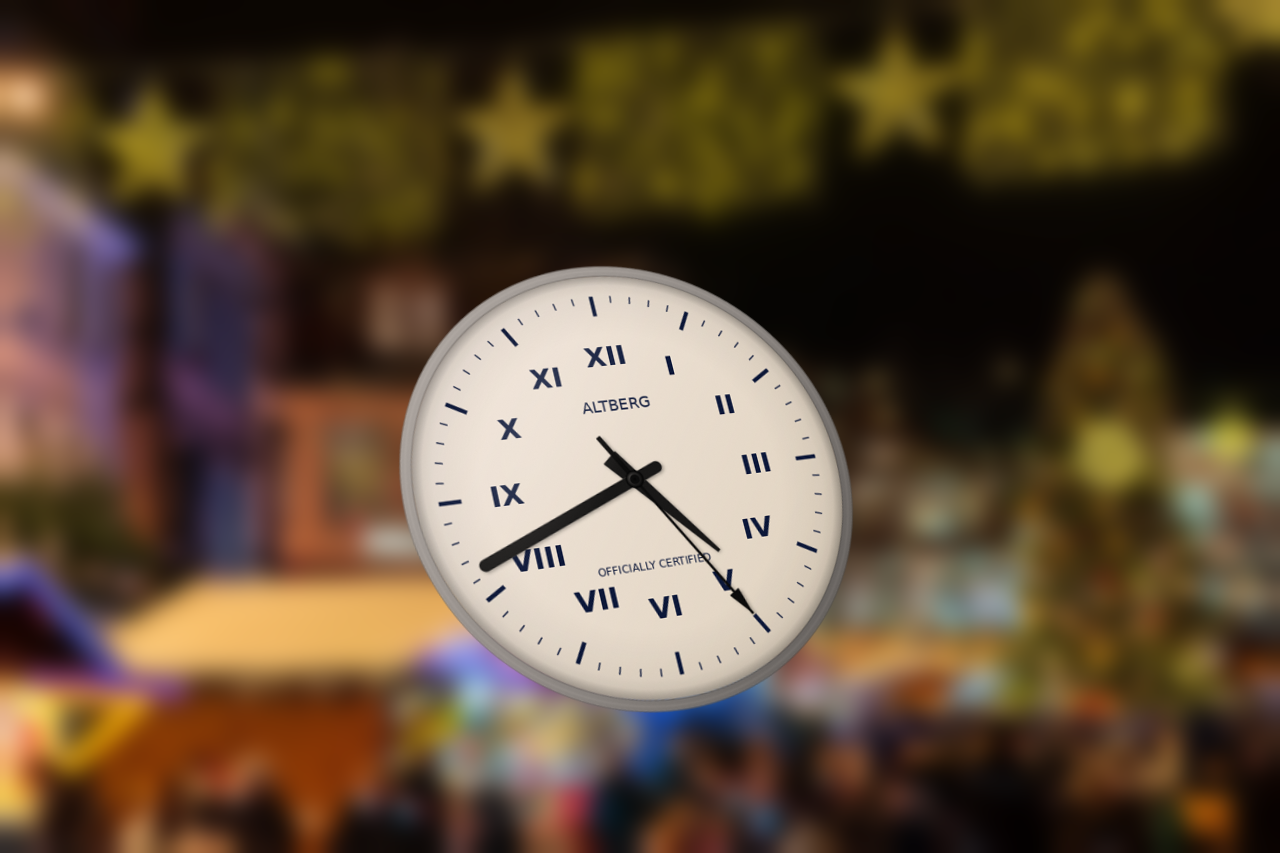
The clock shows 4:41:25
